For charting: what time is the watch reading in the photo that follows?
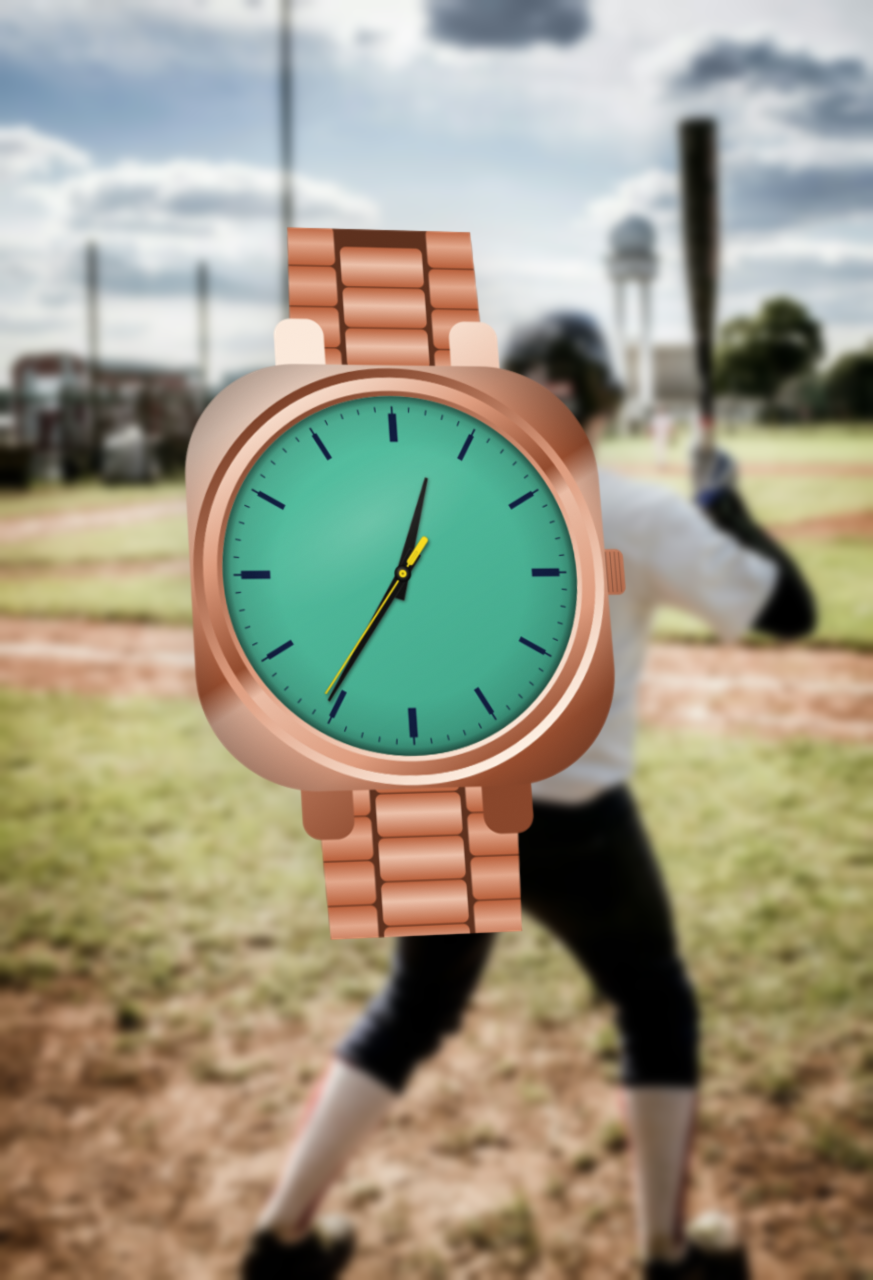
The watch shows 12:35:36
